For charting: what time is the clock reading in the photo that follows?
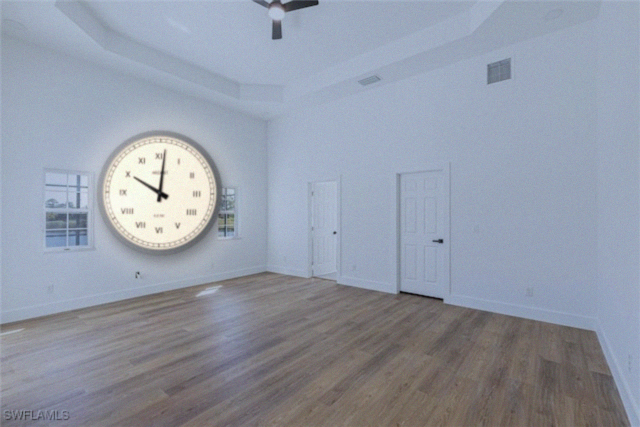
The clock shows 10:01
